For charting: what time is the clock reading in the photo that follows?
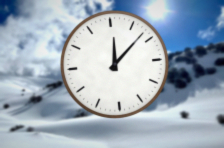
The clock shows 12:08
